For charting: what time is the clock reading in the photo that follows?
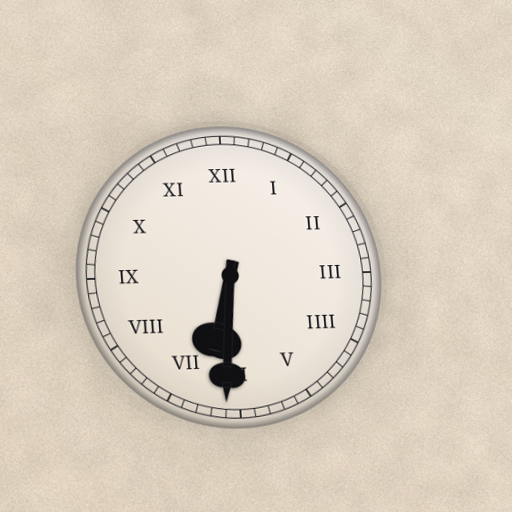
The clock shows 6:31
